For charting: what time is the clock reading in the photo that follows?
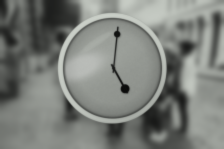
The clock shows 5:01
